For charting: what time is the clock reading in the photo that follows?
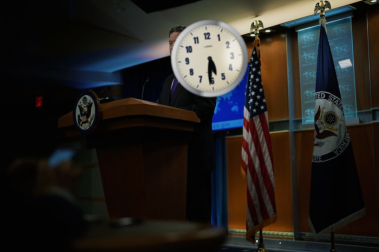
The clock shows 5:31
